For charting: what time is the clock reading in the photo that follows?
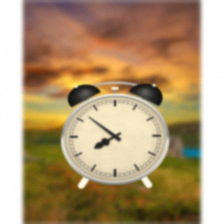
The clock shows 7:52
